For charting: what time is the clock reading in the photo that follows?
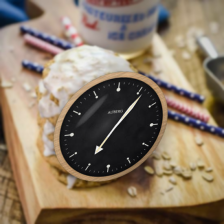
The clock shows 7:06
